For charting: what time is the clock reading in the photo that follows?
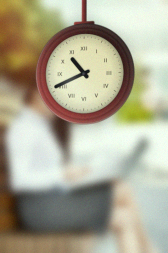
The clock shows 10:41
